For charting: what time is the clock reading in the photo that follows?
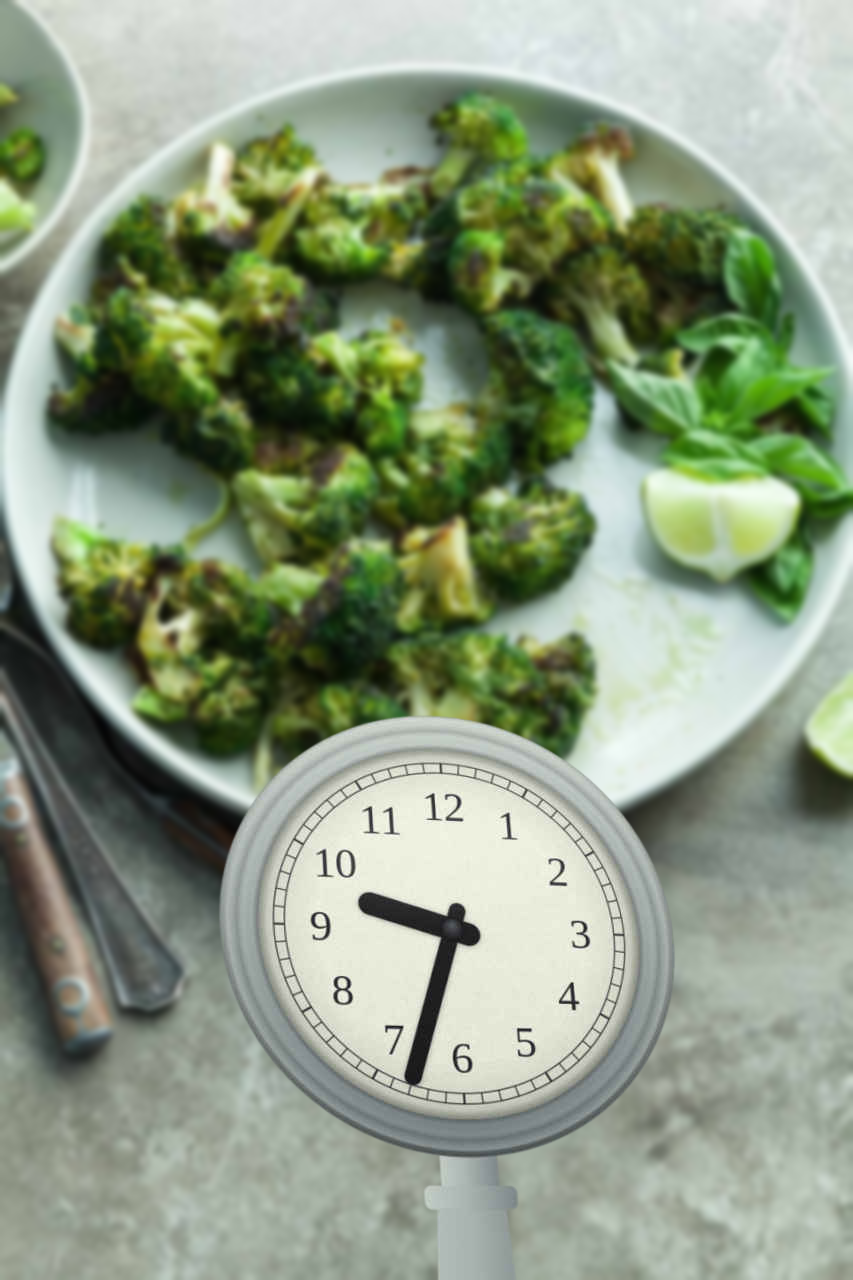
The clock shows 9:33
